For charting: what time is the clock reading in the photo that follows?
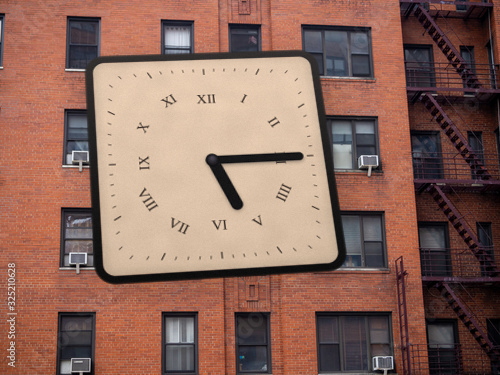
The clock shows 5:15
